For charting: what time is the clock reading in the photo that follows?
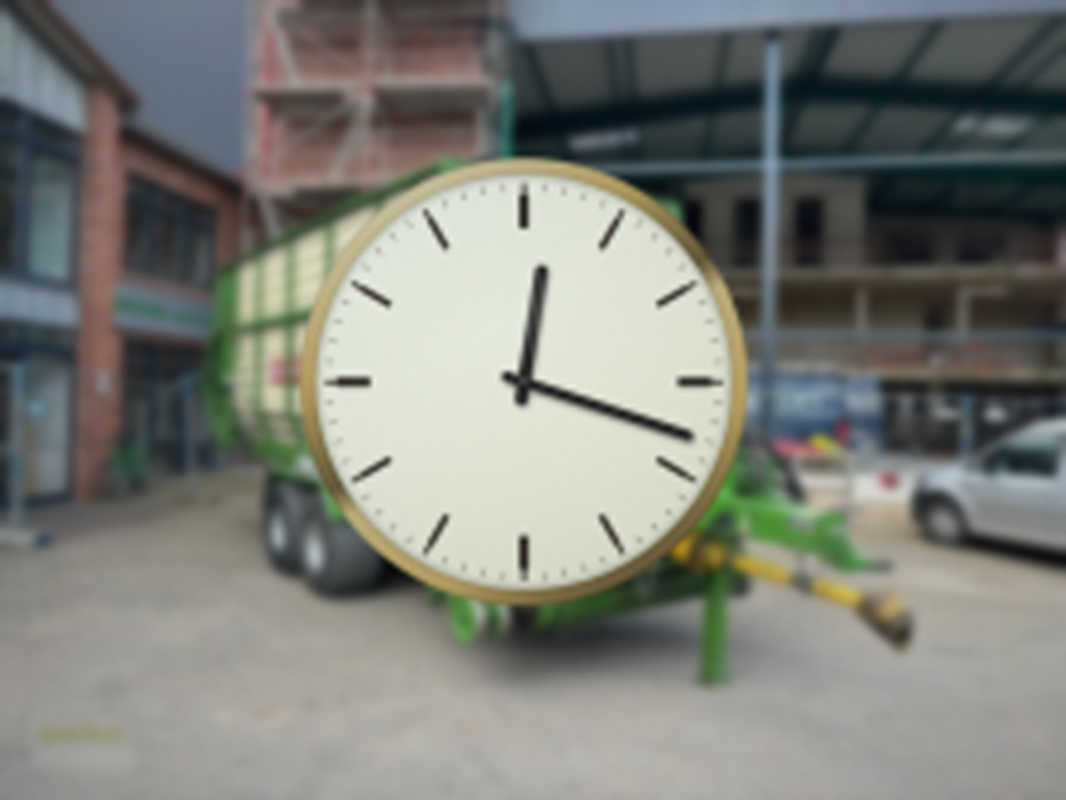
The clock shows 12:18
